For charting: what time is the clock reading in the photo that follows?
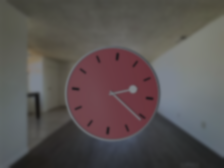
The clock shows 2:21
